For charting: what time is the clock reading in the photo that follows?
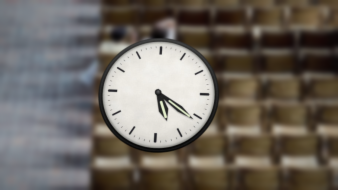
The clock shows 5:21
